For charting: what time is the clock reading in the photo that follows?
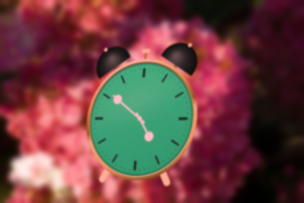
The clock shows 4:51
